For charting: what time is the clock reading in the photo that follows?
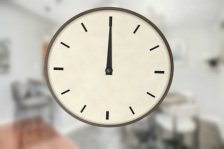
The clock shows 12:00
